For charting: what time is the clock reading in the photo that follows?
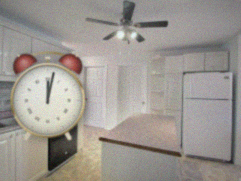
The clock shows 12:02
